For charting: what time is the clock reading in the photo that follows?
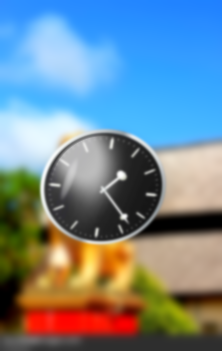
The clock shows 1:23
